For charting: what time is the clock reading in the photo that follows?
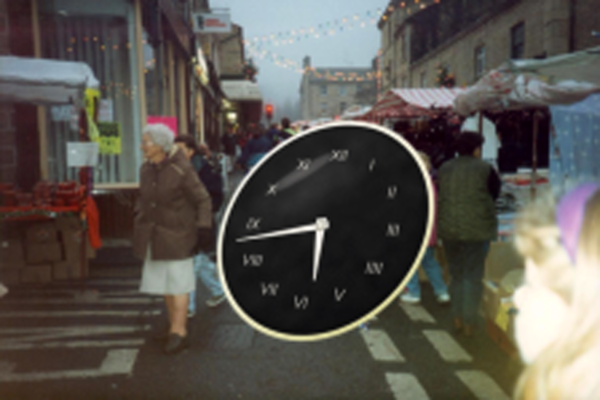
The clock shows 5:43
